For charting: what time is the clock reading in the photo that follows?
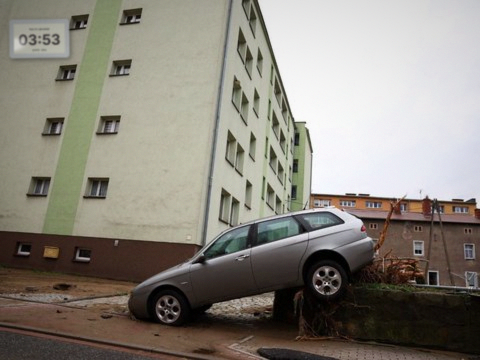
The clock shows 3:53
